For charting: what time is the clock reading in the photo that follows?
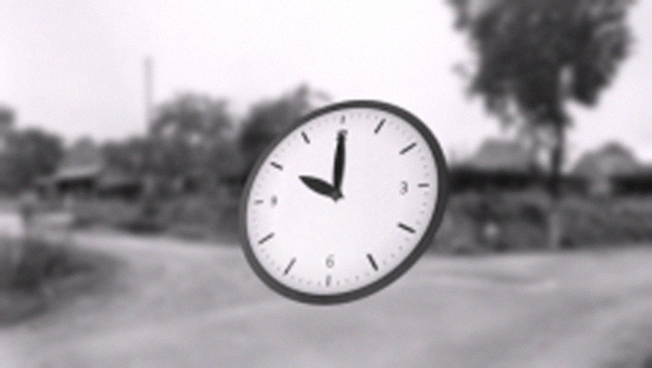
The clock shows 10:00
